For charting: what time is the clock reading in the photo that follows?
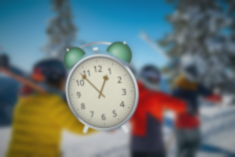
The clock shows 12:53
